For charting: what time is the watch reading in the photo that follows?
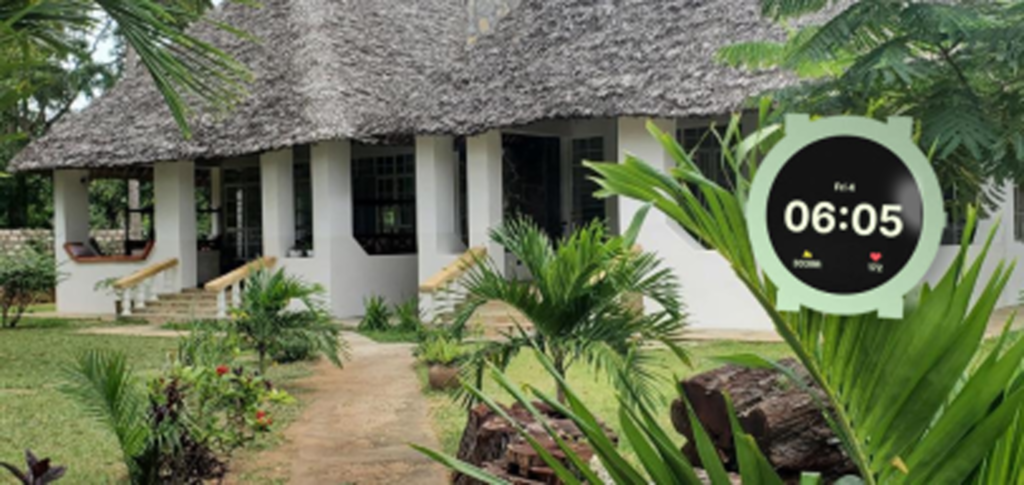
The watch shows 6:05
